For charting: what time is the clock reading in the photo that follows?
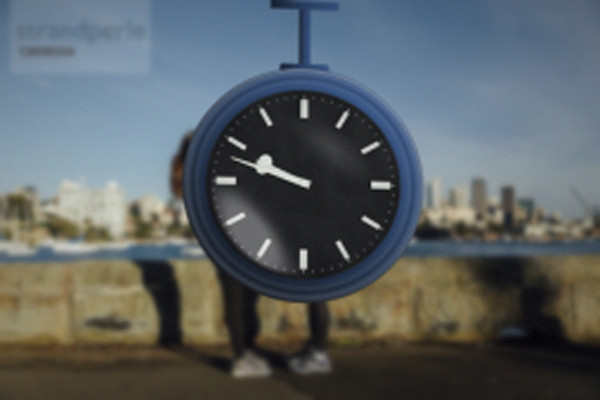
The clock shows 9:48
